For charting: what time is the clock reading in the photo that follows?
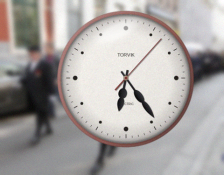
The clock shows 6:24:07
